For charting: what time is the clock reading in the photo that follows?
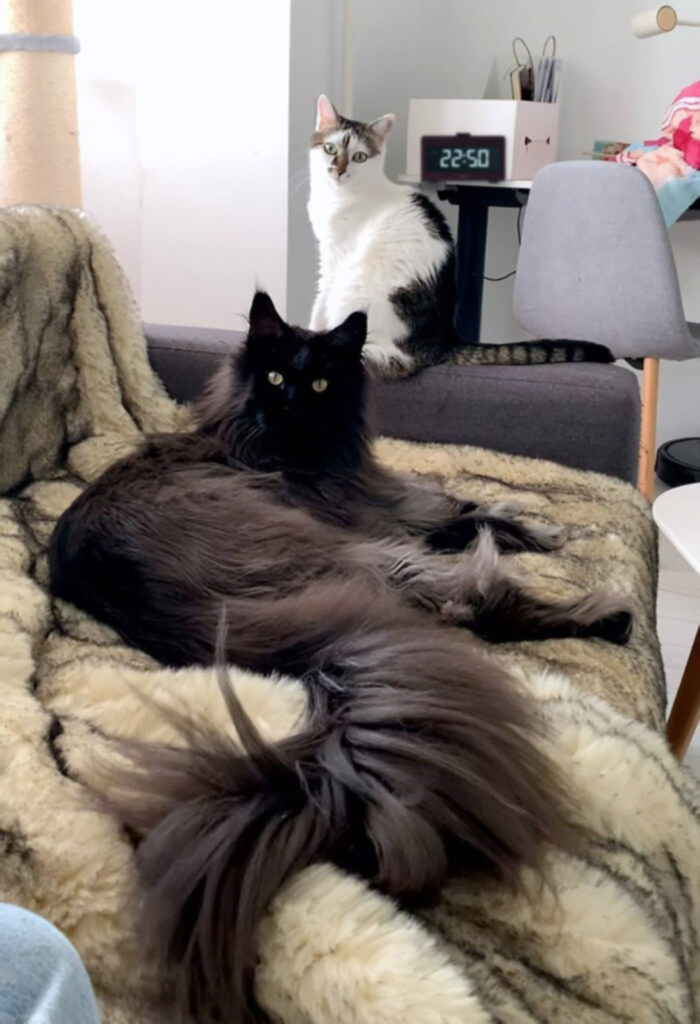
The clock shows 22:50
